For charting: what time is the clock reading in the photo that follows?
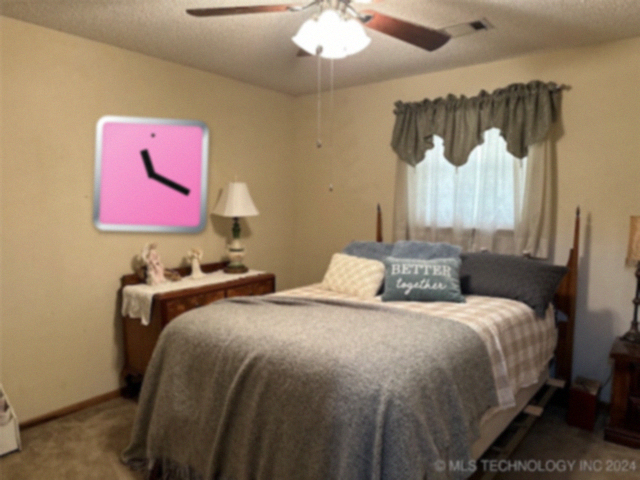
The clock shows 11:19
